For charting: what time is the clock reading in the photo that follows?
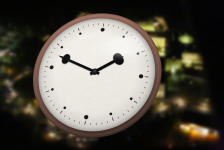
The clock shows 1:48
